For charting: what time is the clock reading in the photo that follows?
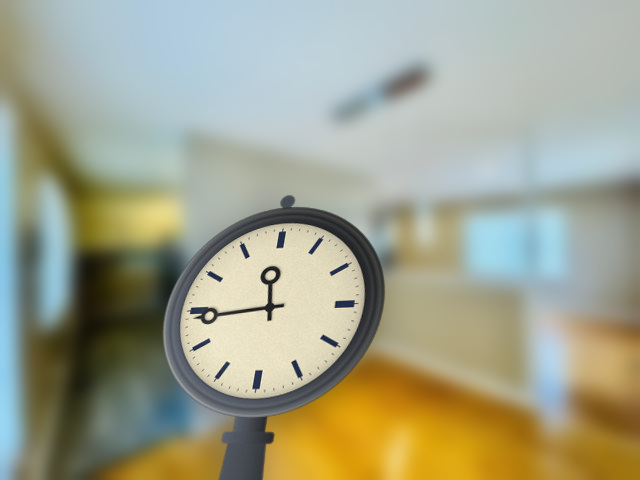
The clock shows 11:44
